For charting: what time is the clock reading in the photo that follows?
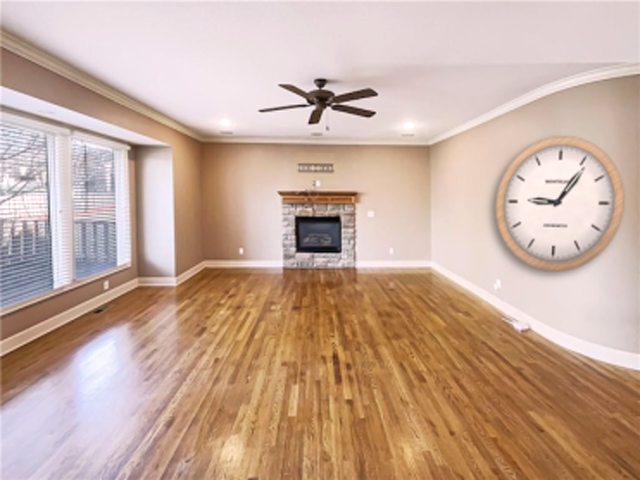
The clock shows 9:06
